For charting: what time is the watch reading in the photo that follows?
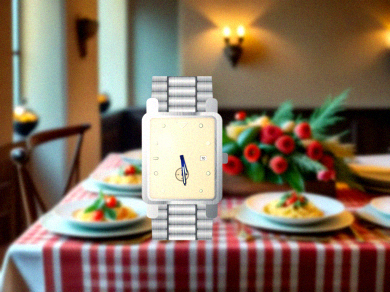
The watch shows 5:29
